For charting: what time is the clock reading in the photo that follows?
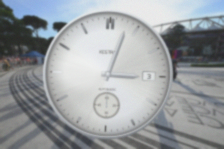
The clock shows 3:03
